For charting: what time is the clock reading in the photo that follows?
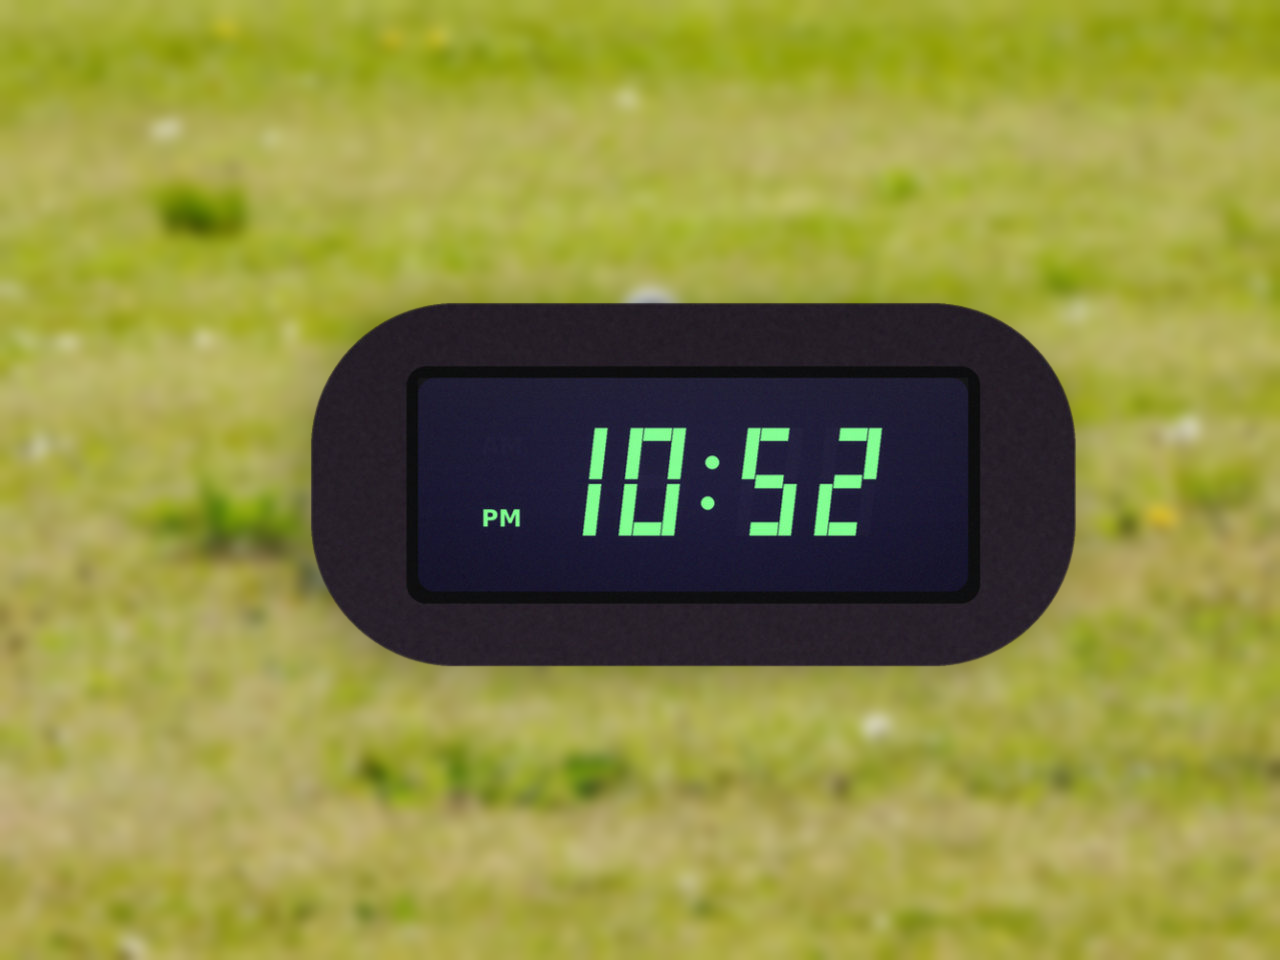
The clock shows 10:52
